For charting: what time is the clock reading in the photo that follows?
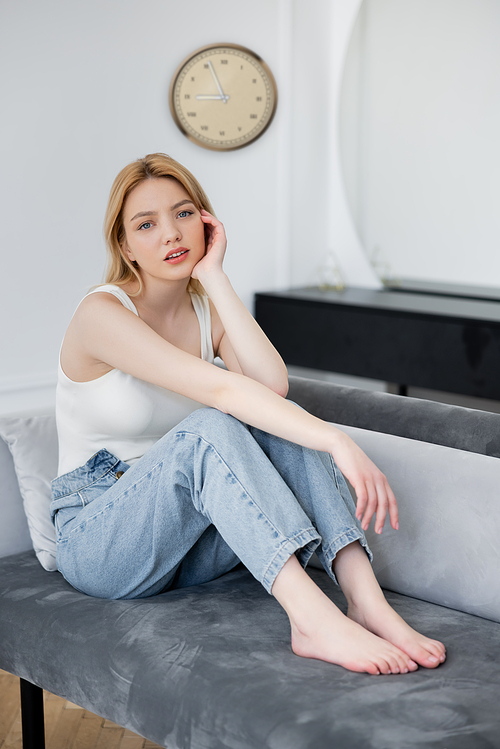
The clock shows 8:56
